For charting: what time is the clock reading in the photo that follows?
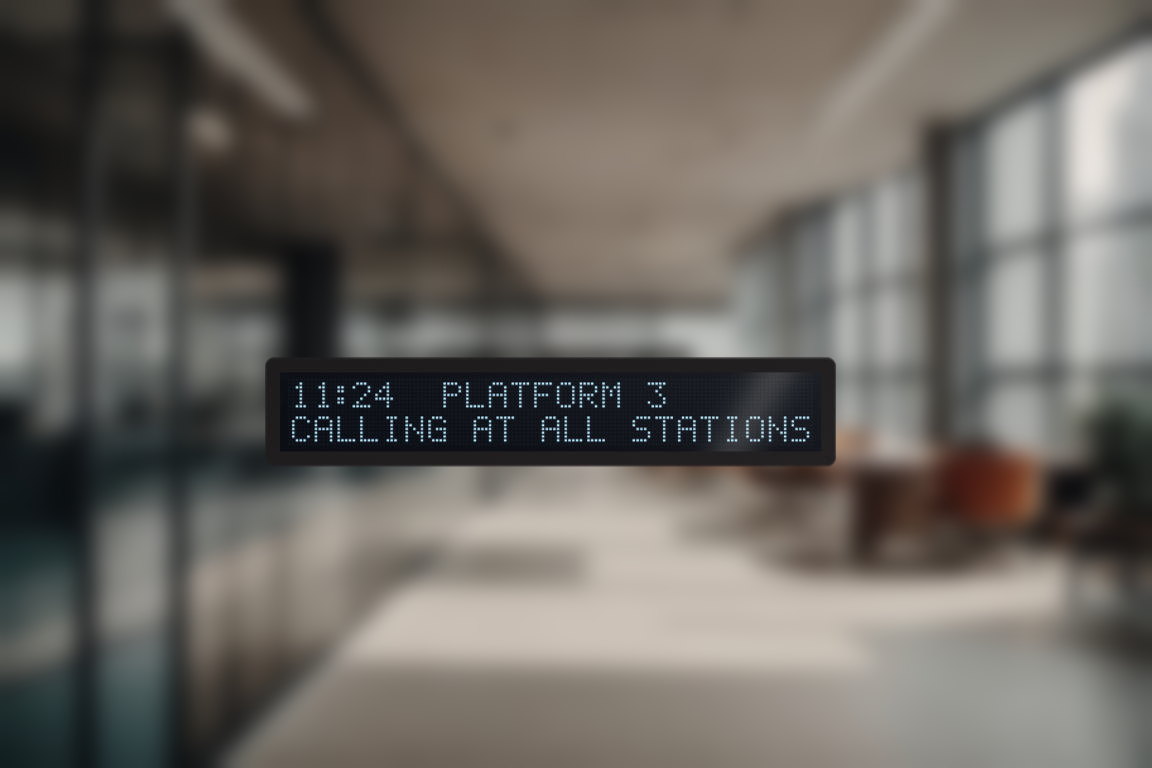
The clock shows 11:24
